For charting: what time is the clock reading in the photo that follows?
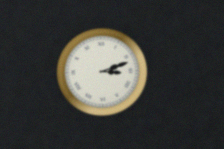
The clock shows 3:12
